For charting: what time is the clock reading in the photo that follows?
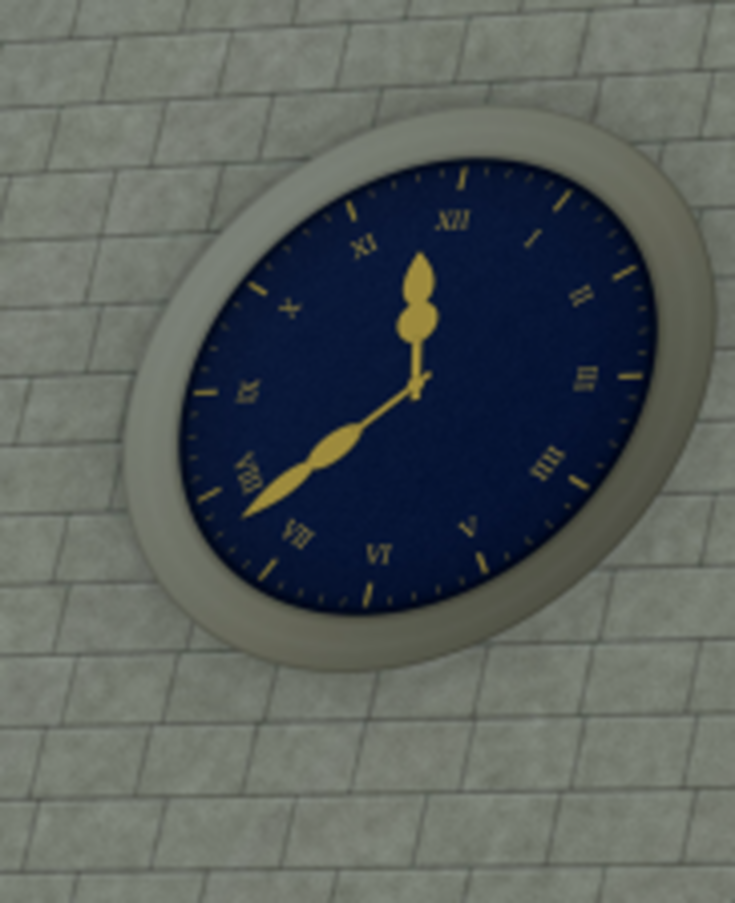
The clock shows 11:38
